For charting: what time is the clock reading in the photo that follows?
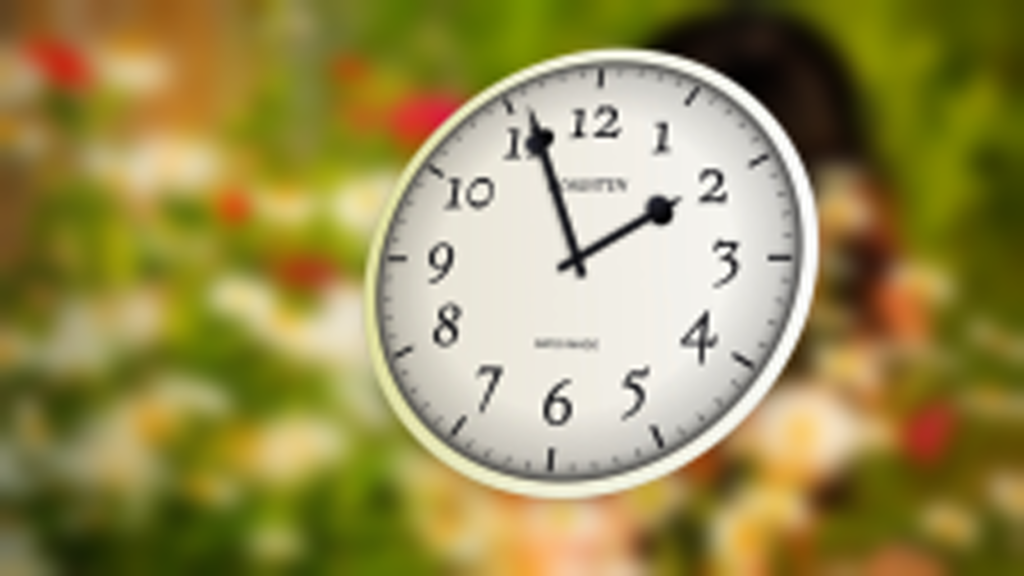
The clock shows 1:56
